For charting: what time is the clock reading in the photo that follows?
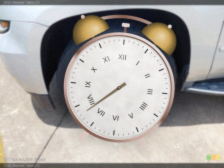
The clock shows 7:38
